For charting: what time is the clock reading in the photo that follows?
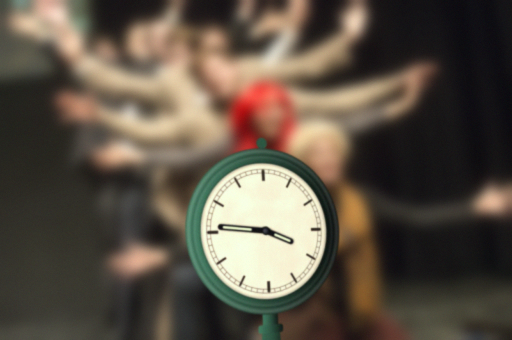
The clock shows 3:46
